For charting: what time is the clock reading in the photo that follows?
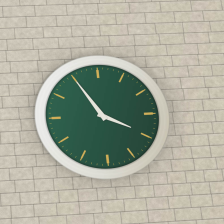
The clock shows 3:55
